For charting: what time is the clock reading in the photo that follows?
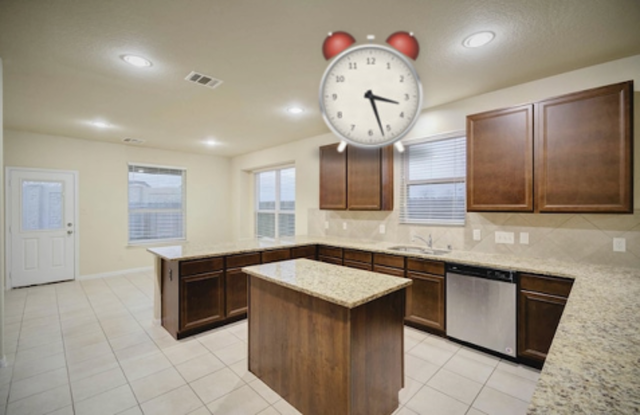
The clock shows 3:27
